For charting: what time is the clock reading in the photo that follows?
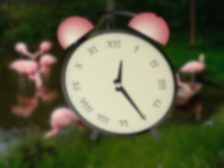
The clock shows 12:25
